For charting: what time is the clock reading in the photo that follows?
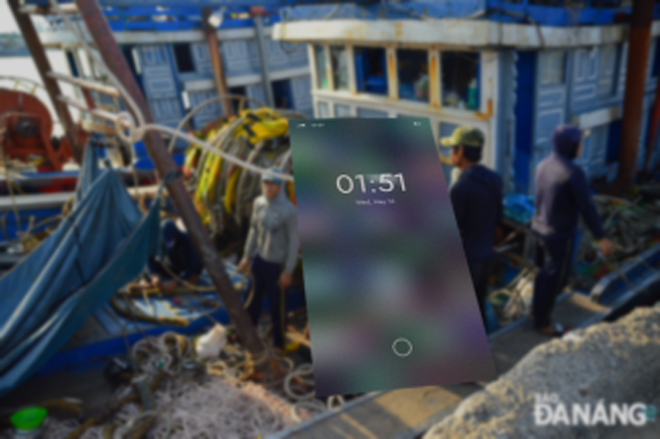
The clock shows 1:51
